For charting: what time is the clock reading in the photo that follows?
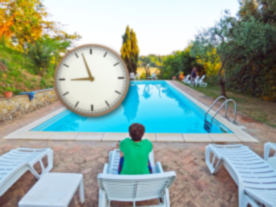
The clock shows 8:57
